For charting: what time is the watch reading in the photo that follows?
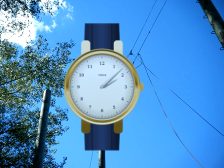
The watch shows 2:08
